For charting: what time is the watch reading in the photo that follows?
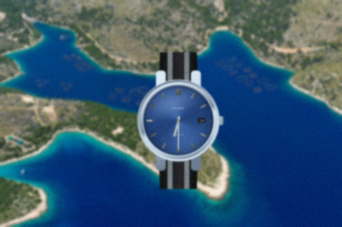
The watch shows 6:30
